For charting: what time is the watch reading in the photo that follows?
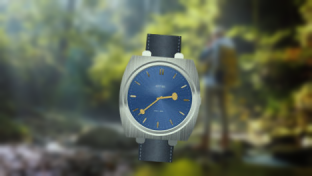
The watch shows 2:38
